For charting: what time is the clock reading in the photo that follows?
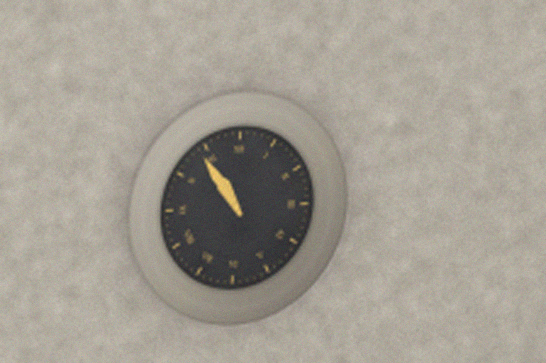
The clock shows 10:54
